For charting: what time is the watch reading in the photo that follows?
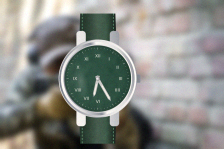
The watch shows 6:25
